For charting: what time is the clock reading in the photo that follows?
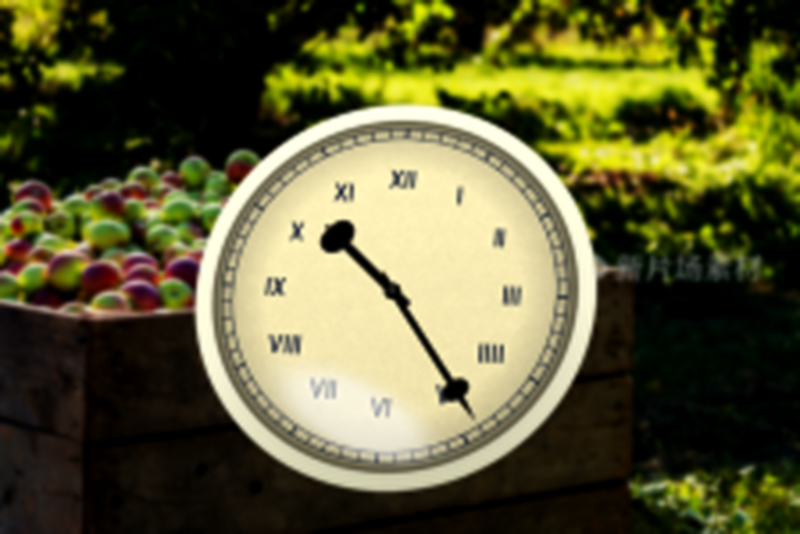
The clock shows 10:24
